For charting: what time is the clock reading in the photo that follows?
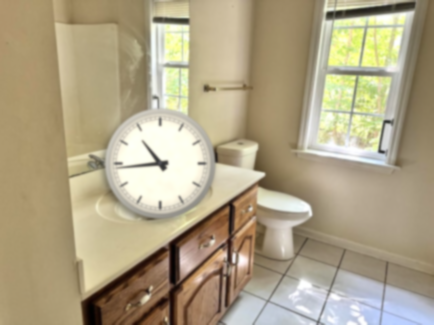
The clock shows 10:44
